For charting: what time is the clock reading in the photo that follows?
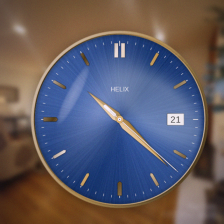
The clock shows 10:22:22
